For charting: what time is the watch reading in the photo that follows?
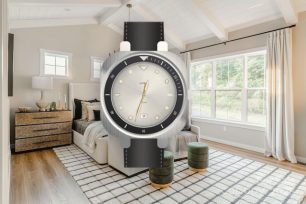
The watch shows 12:33
